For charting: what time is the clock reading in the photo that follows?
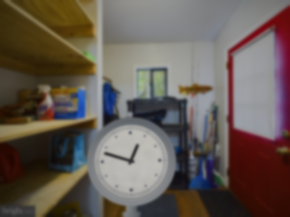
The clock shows 12:48
